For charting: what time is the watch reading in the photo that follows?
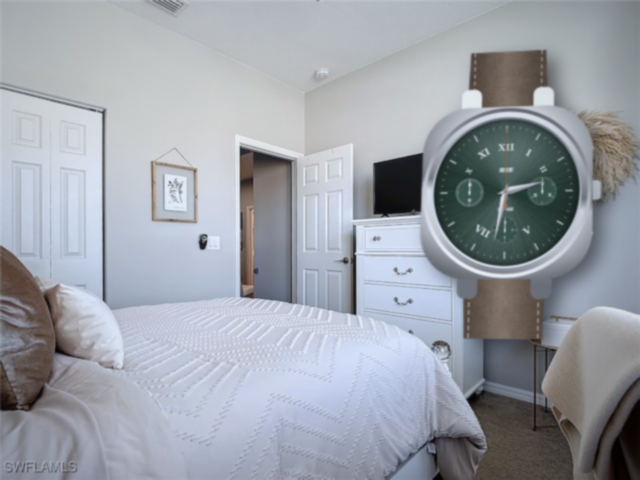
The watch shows 2:32
